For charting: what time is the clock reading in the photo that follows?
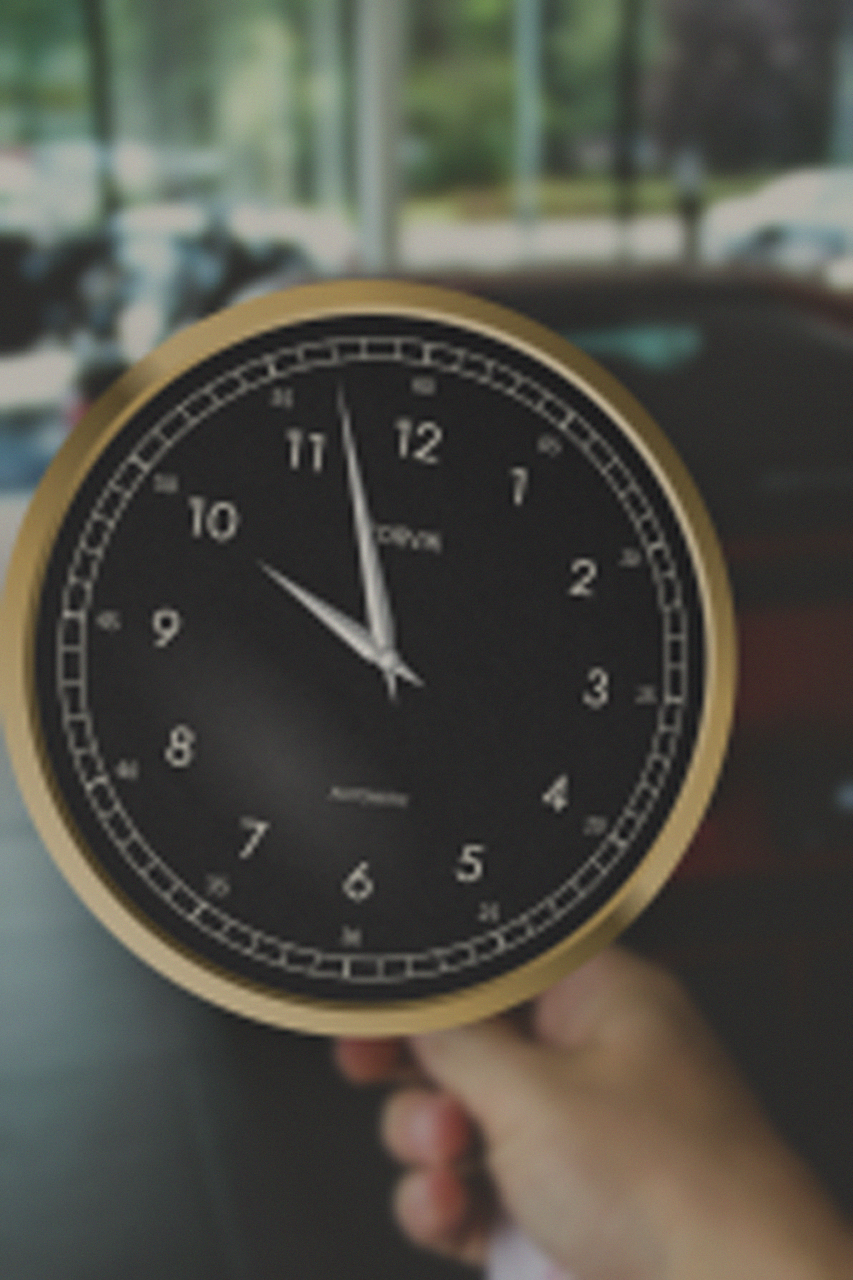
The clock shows 9:57
